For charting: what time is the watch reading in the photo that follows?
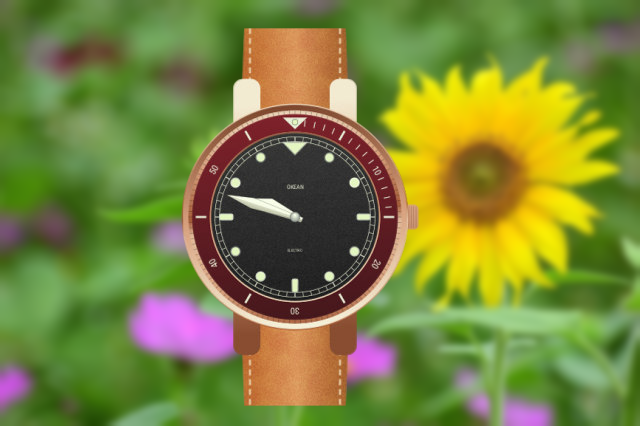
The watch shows 9:48
